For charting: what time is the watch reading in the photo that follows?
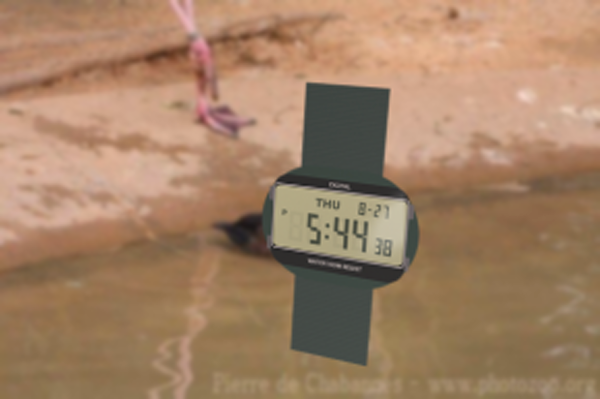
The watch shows 5:44:38
